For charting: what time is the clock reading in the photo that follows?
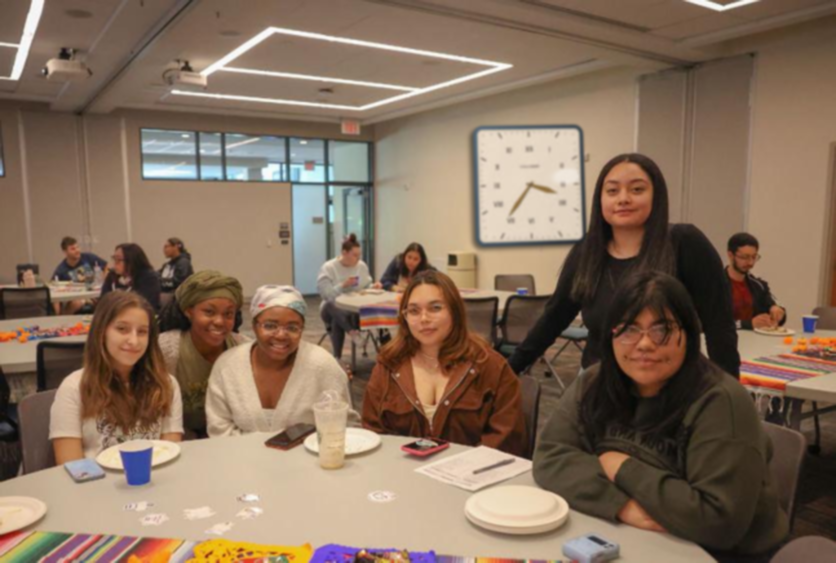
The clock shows 3:36
